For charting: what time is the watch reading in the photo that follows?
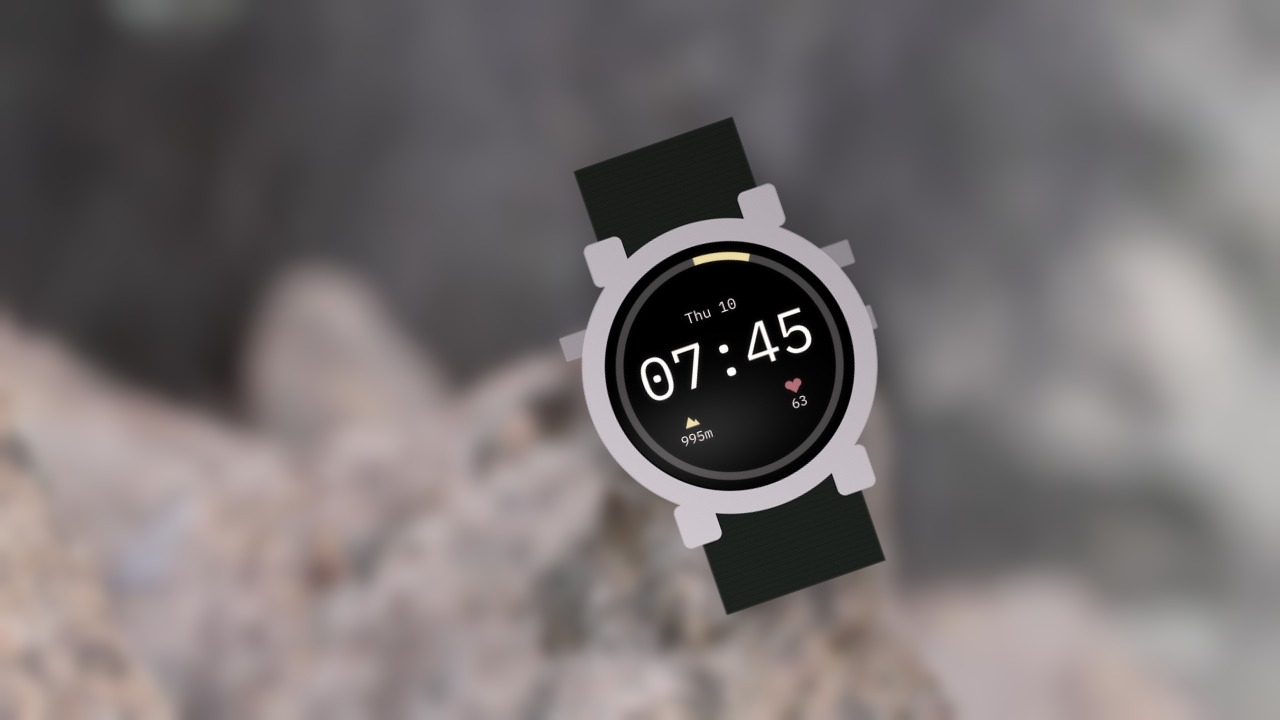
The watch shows 7:45
